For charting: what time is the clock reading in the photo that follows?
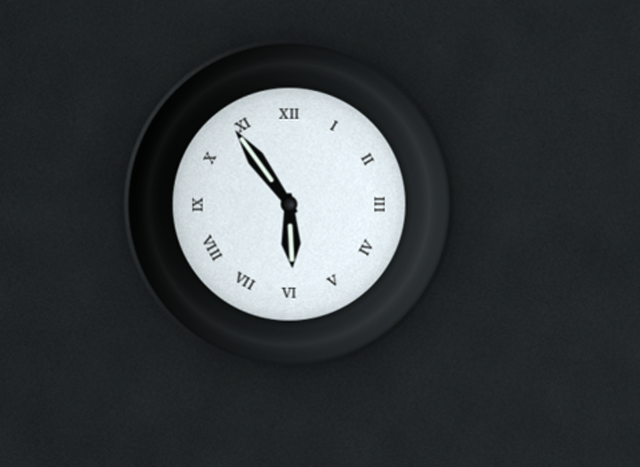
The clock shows 5:54
